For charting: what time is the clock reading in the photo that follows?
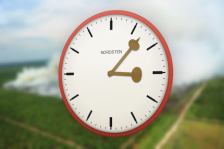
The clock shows 3:07
